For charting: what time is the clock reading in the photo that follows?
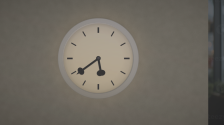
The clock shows 5:39
